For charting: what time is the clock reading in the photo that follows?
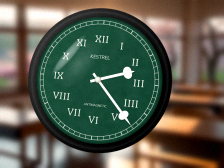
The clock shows 2:23
